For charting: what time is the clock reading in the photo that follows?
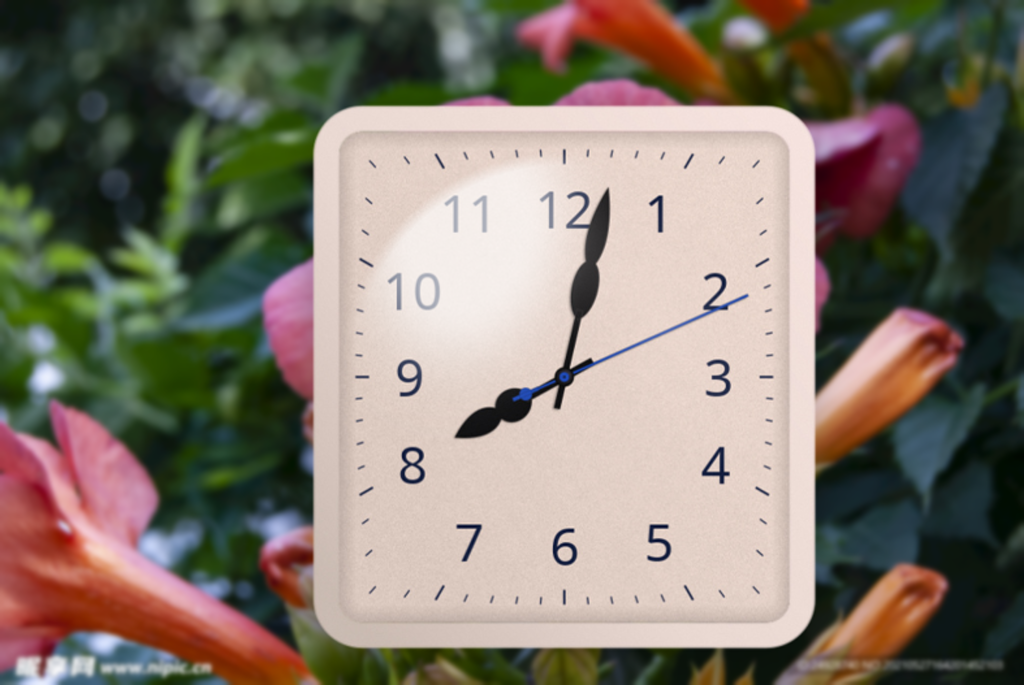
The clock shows 8:02:11
